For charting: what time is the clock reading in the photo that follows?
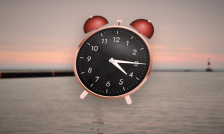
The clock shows 4:15
